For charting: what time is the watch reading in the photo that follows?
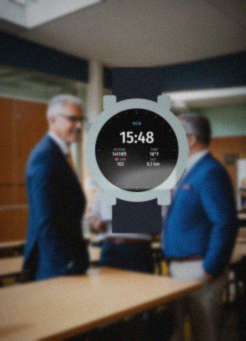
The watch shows 15:48
